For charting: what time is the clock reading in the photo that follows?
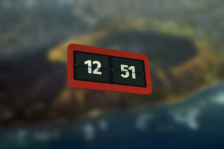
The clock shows 12:51
